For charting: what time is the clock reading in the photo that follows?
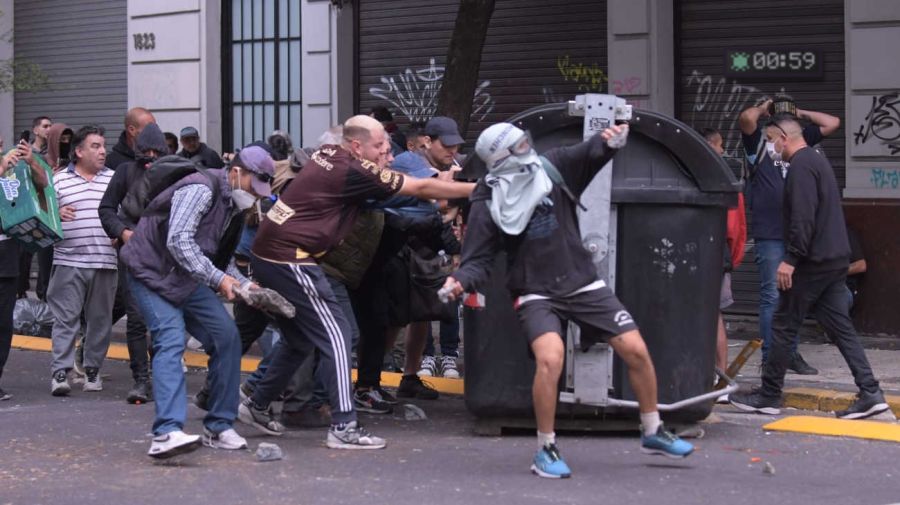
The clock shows 0:59
